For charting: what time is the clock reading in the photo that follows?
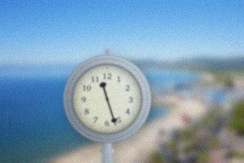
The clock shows 11:27
